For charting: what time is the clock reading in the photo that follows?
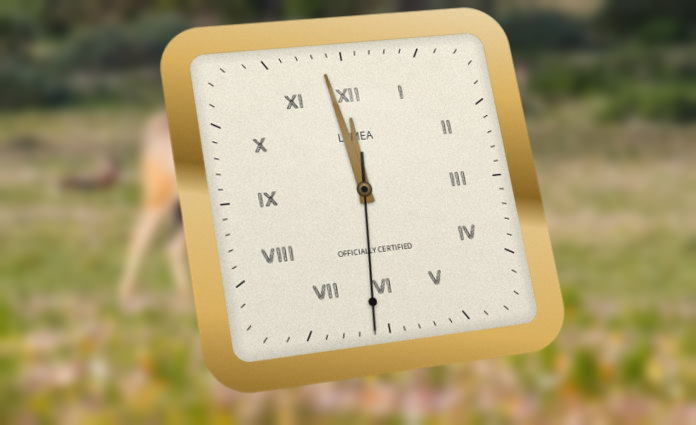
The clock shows 11:58:31
